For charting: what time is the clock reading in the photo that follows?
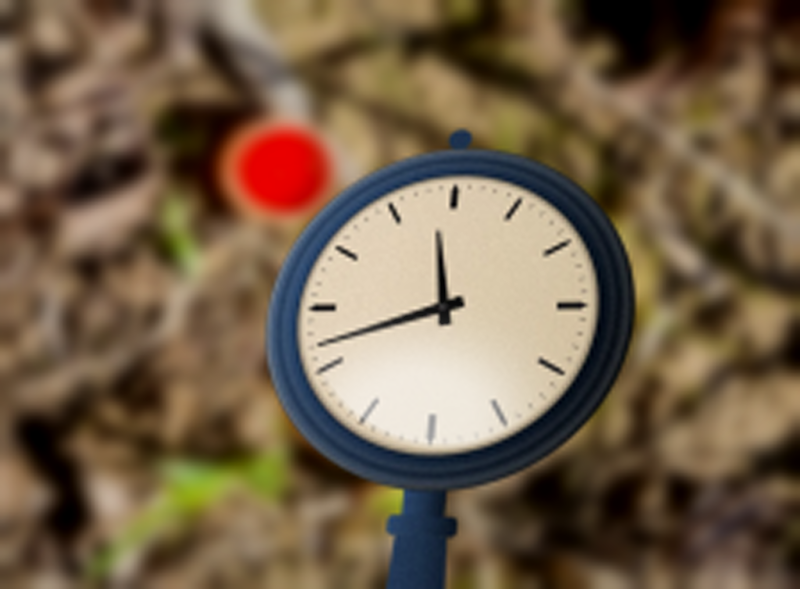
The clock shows 11:42
